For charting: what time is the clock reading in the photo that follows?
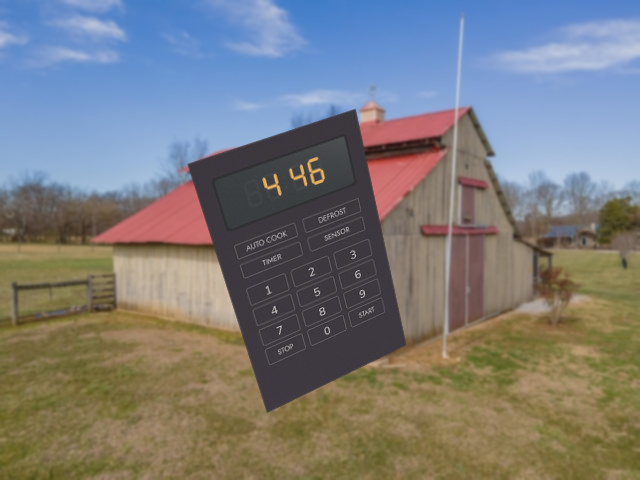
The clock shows 4:46
